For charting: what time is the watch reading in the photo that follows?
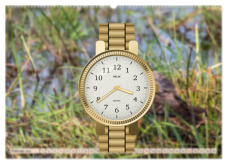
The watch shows 3:39
